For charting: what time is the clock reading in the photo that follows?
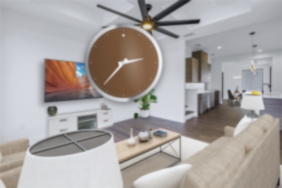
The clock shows 2:37
